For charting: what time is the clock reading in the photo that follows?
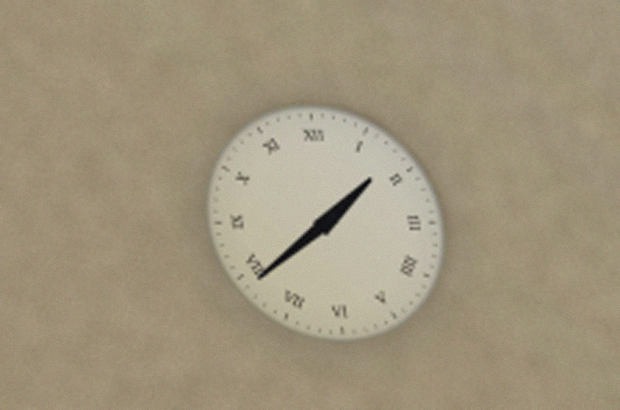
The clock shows 1:39
